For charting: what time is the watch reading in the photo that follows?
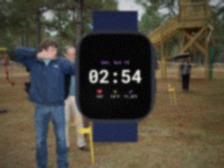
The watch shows 2:54
